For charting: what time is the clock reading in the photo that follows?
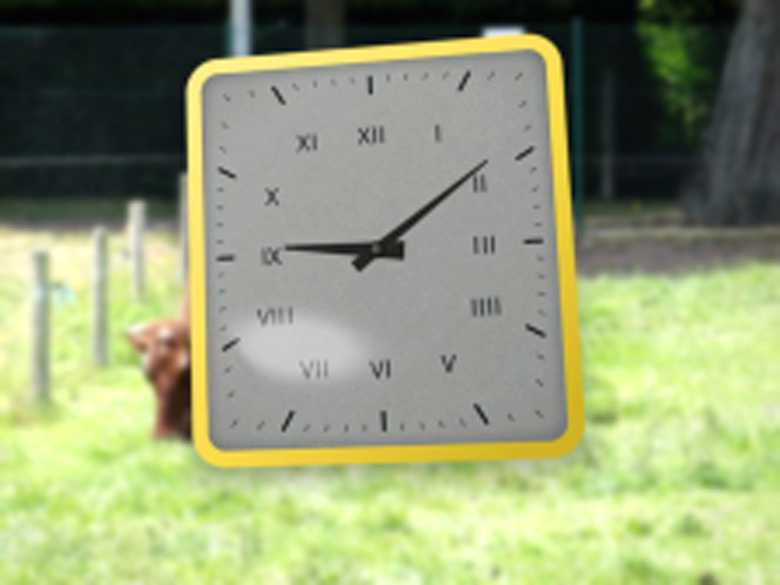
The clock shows 9:09
